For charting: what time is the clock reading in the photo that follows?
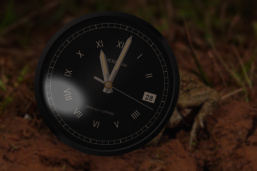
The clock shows 11:01:17
